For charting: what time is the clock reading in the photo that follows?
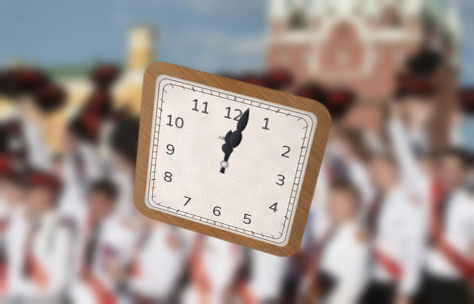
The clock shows 12:02
